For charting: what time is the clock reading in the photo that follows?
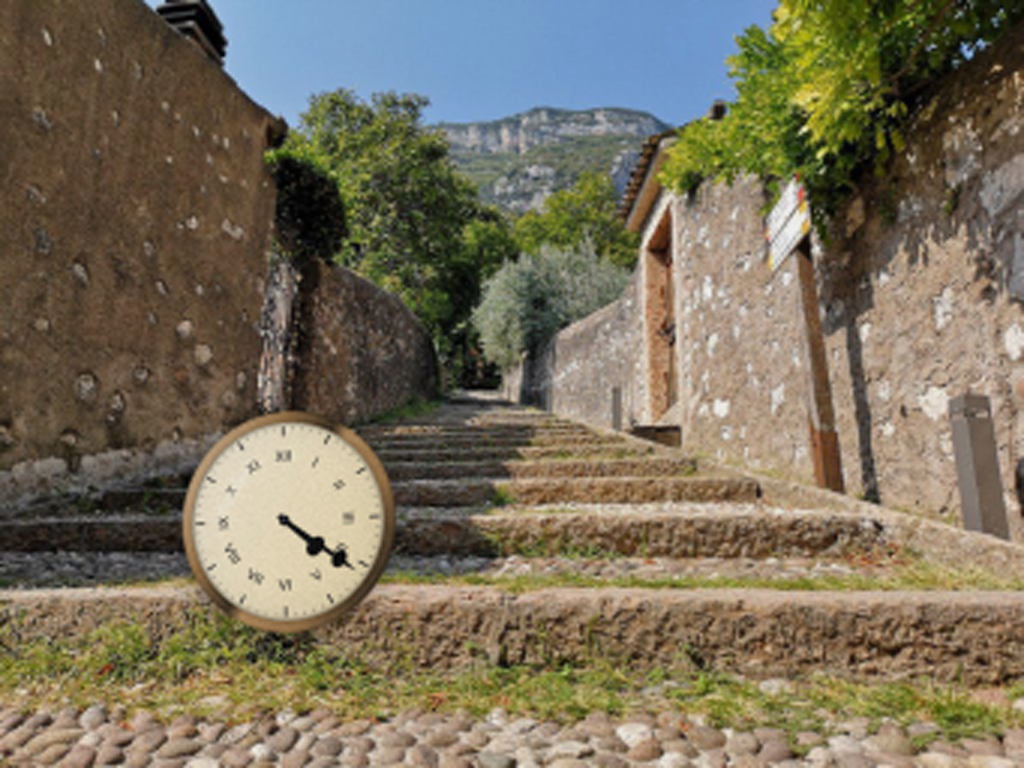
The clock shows 4:21
